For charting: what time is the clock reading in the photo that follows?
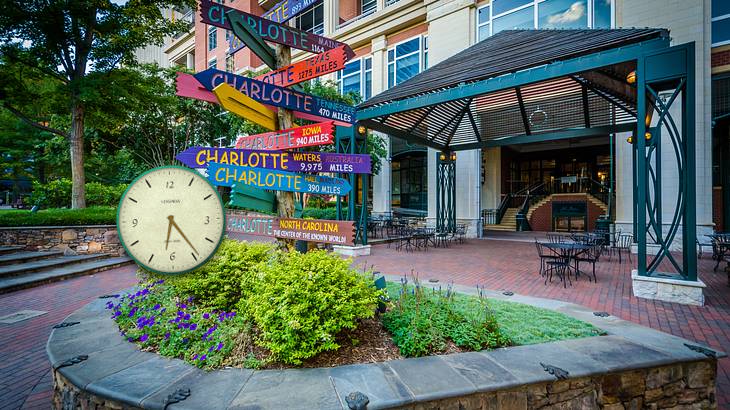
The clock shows 6:24
